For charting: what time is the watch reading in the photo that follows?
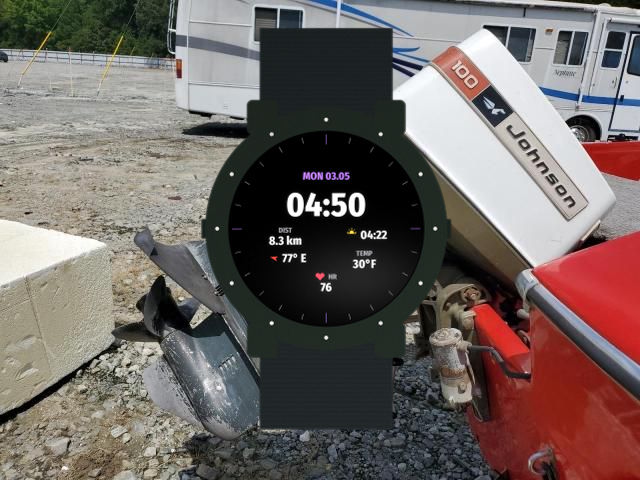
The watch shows 4:50
